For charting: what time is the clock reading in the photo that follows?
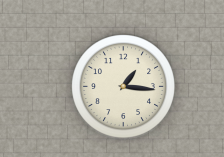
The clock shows 1:16
